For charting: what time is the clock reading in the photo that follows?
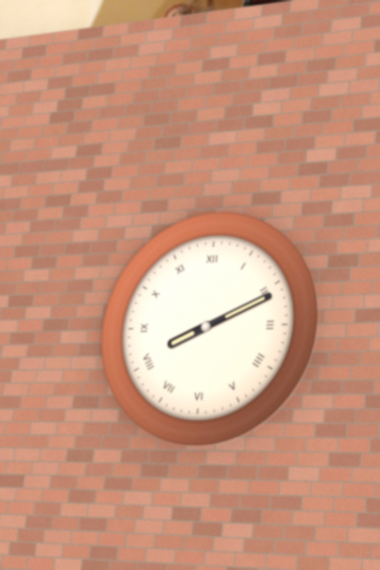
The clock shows 8:11
